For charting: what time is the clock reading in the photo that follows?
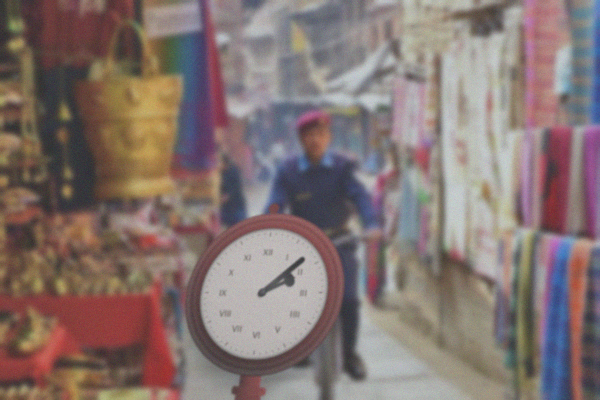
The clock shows 2:08
